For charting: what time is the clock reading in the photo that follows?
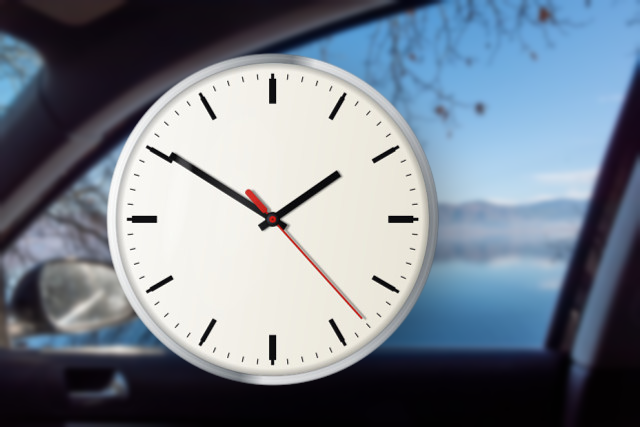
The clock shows 1:50:23
